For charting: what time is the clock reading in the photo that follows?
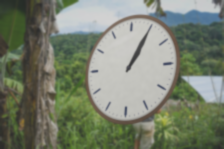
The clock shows 1:05
